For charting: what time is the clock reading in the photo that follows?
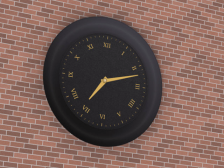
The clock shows 7:12
